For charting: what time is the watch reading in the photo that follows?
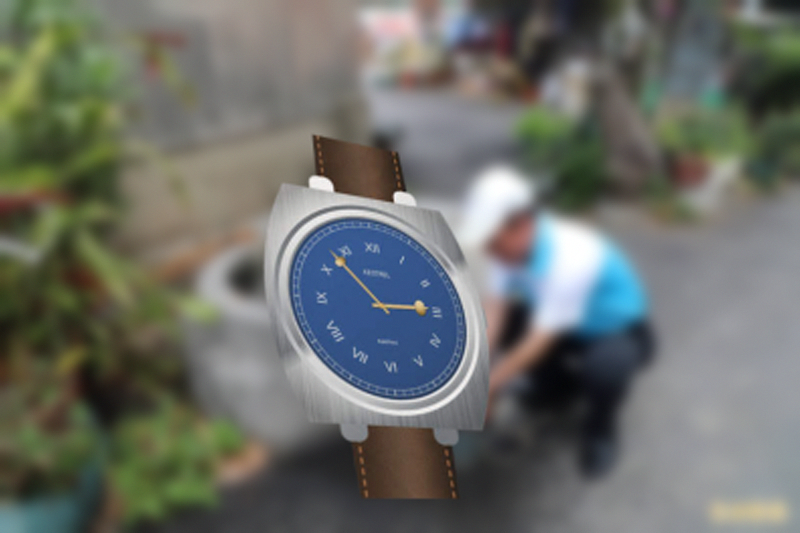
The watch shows 2:53
